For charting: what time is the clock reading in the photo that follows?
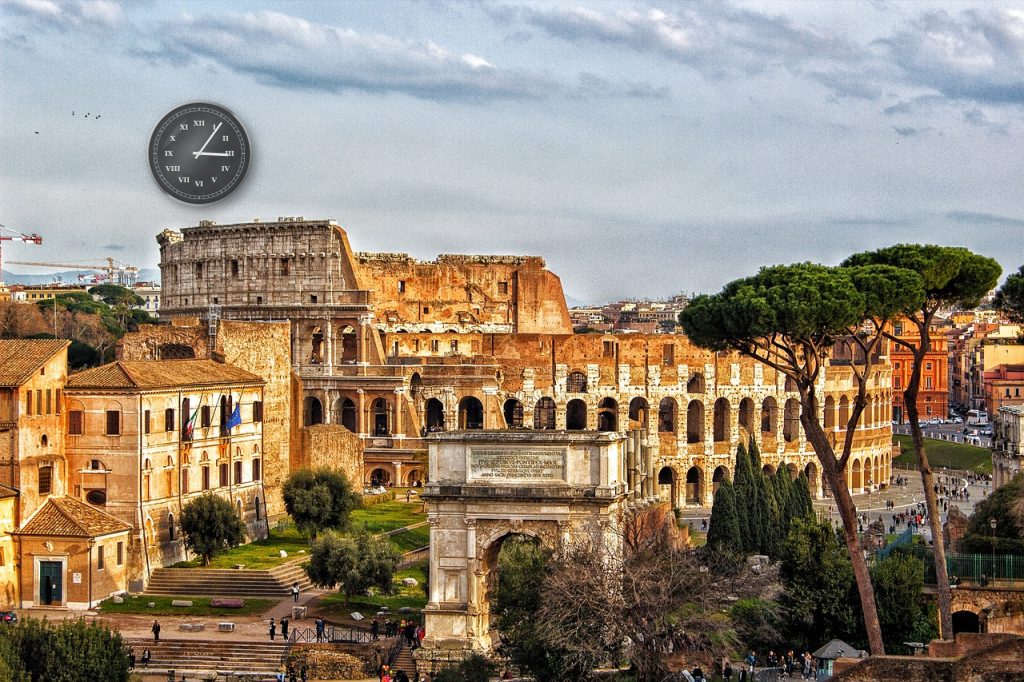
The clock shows 3:06
